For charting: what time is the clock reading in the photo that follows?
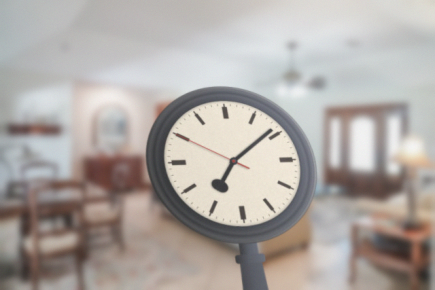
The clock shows 7:08:50
